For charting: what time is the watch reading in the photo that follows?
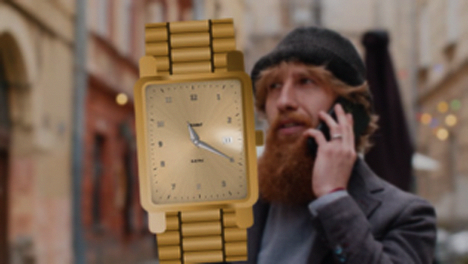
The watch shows 11:20
